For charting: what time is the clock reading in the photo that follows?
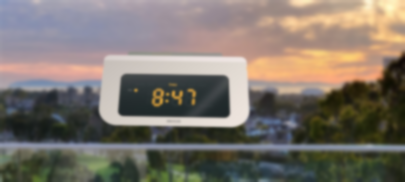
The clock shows 8:47
